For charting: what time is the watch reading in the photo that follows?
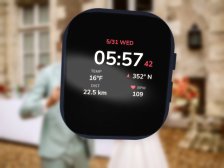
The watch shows 5:57:42
